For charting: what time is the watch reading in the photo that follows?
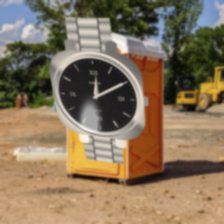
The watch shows 12:10
